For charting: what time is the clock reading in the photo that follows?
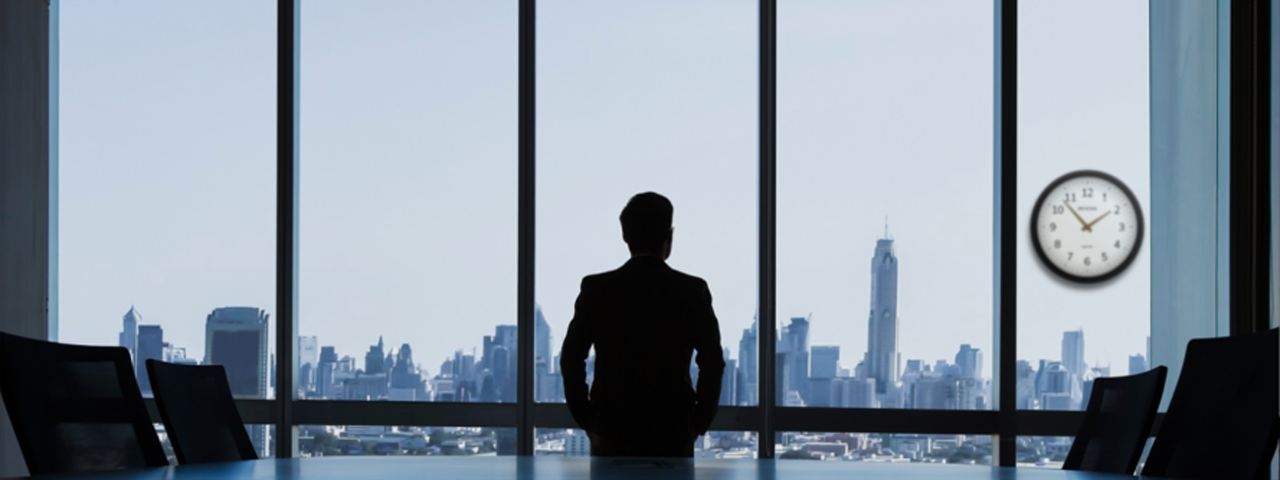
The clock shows 1:53
